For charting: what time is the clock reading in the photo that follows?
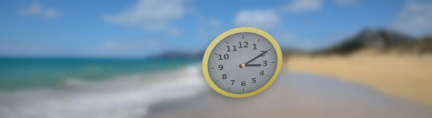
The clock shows 3:10
